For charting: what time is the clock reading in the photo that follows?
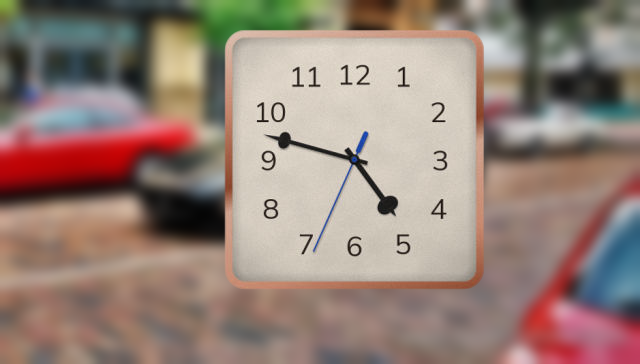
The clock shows 4:47:34
